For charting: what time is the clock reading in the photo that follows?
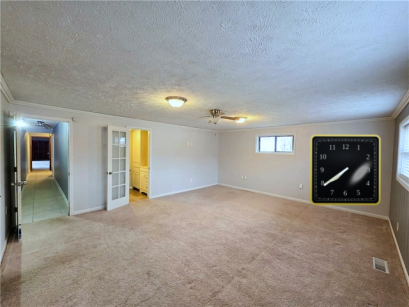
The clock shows 7:39
